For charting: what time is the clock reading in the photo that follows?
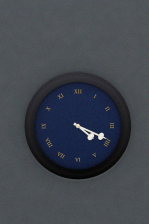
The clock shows 4:19
